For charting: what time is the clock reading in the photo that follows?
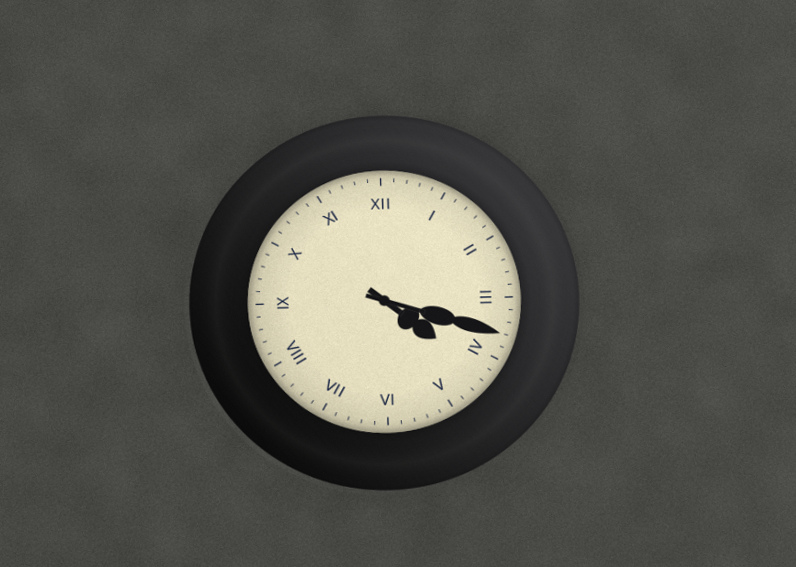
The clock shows 4:18
